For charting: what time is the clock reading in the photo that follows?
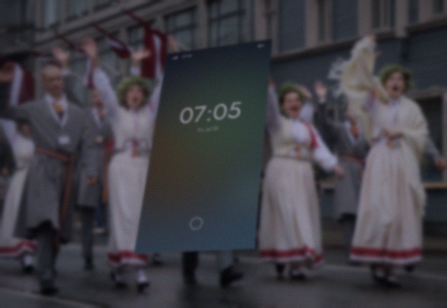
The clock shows 7:05
